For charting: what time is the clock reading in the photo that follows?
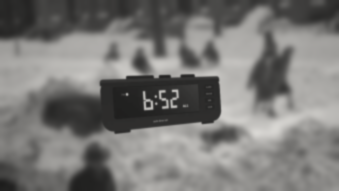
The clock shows 6:52
